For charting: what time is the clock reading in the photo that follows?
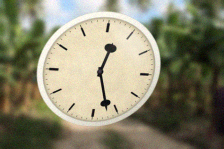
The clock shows 12:27
